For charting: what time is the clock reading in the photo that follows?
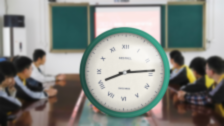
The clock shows 8:14
